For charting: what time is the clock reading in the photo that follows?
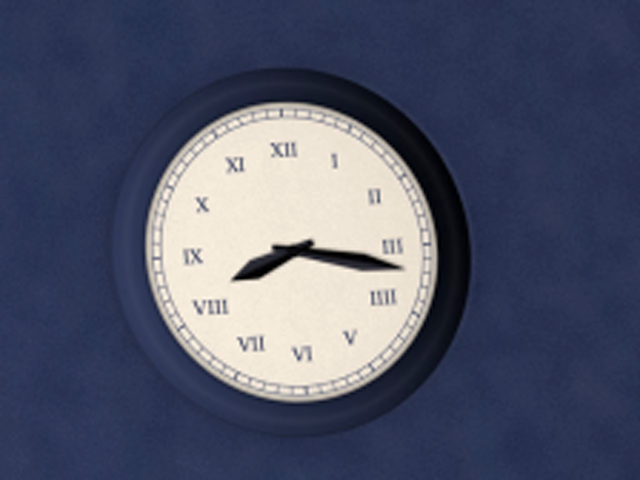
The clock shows 8:17
